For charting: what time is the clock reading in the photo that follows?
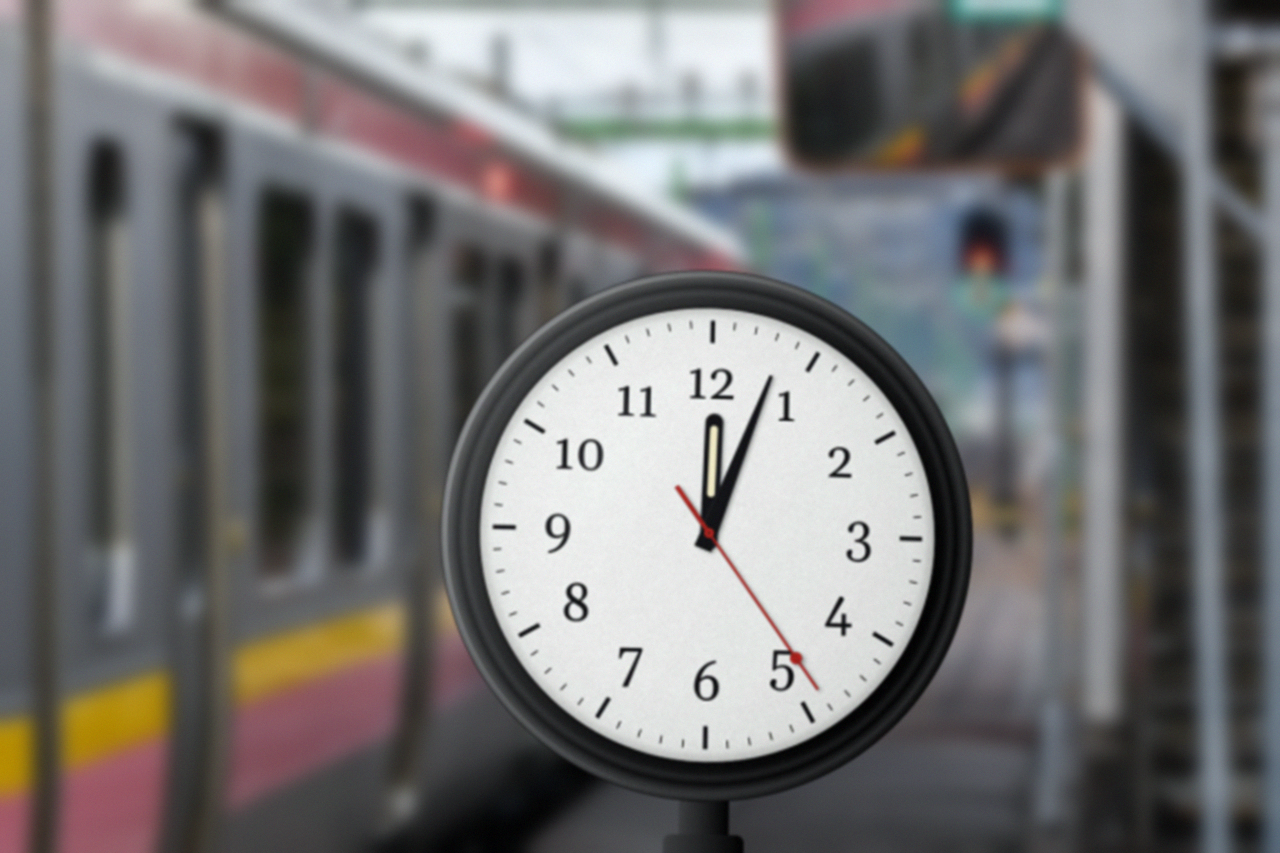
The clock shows 12:03:24
